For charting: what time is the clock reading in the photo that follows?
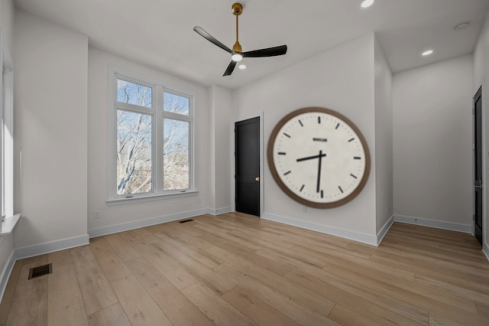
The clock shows 8:31
